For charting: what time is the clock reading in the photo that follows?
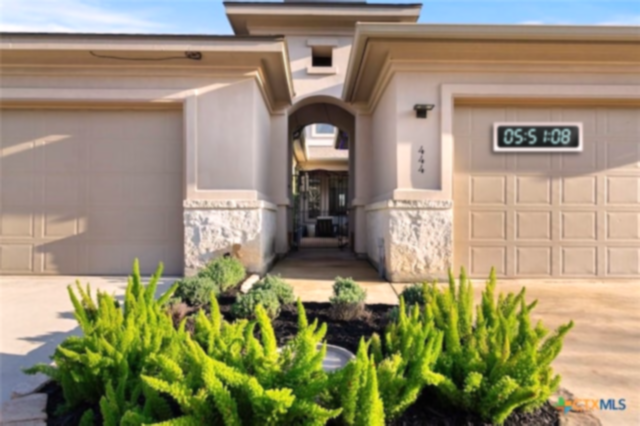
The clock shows 5:51:08
